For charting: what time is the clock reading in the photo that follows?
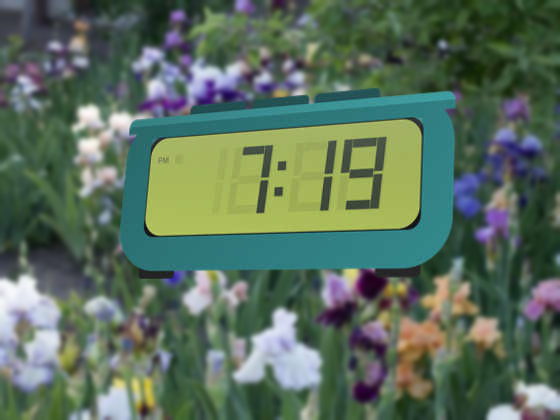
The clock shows 7:19
